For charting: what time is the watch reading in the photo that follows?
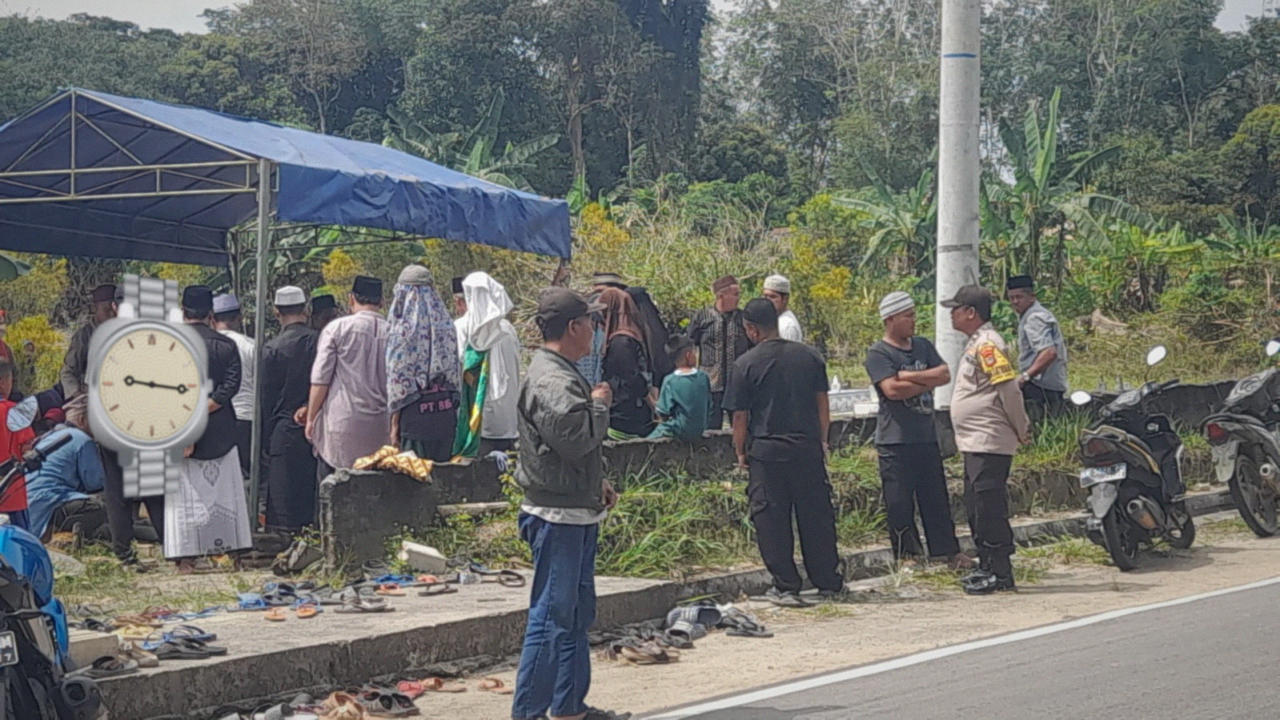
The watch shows 9:16
